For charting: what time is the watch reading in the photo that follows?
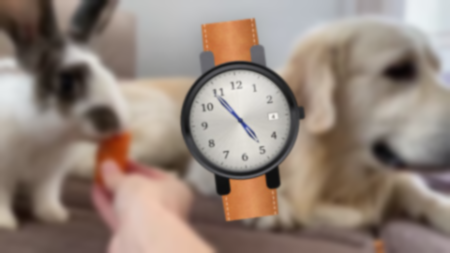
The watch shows 4:54
